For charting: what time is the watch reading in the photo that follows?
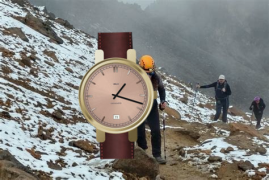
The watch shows 1:18
